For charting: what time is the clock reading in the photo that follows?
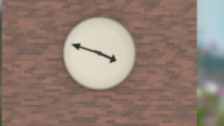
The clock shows 3:48
